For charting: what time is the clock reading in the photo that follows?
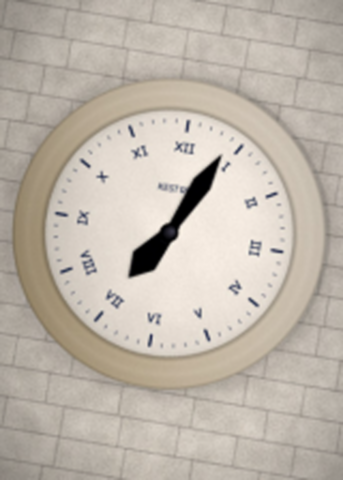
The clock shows 7:04
